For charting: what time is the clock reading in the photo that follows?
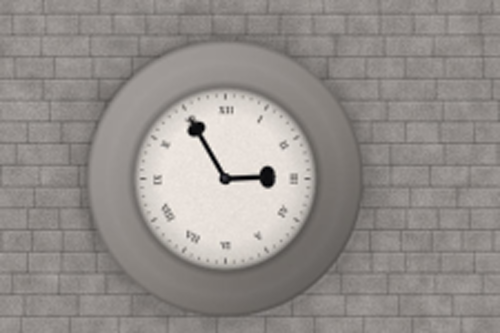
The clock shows 2:55
